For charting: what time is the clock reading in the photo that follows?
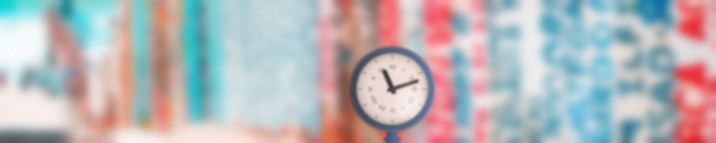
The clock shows 11:12
